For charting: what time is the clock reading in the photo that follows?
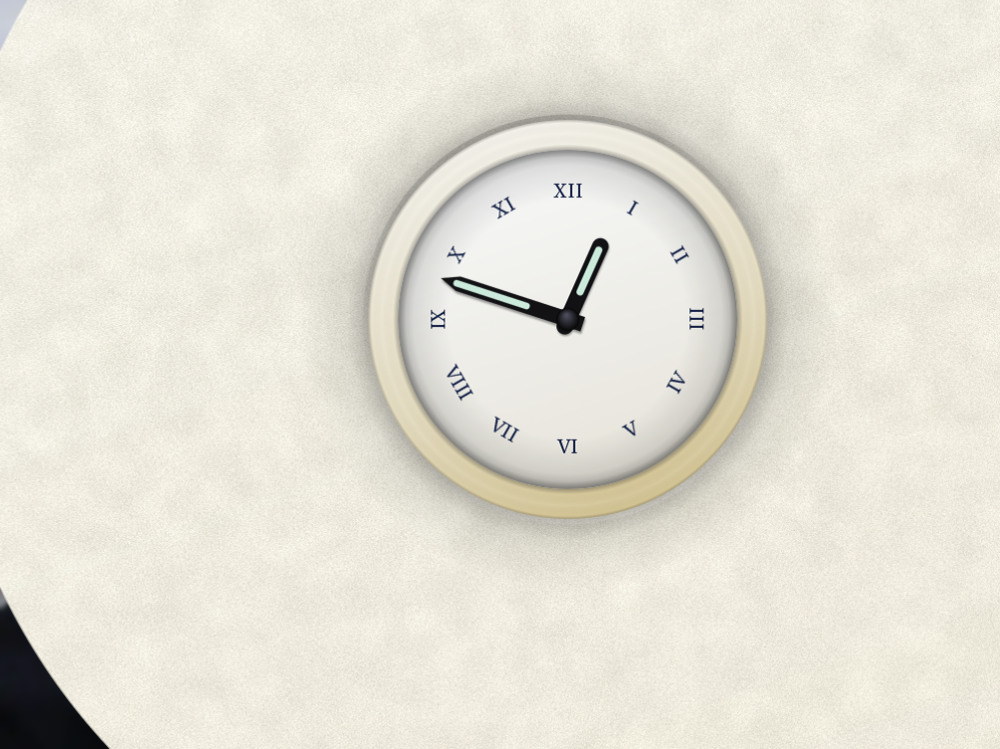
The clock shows 12:48
